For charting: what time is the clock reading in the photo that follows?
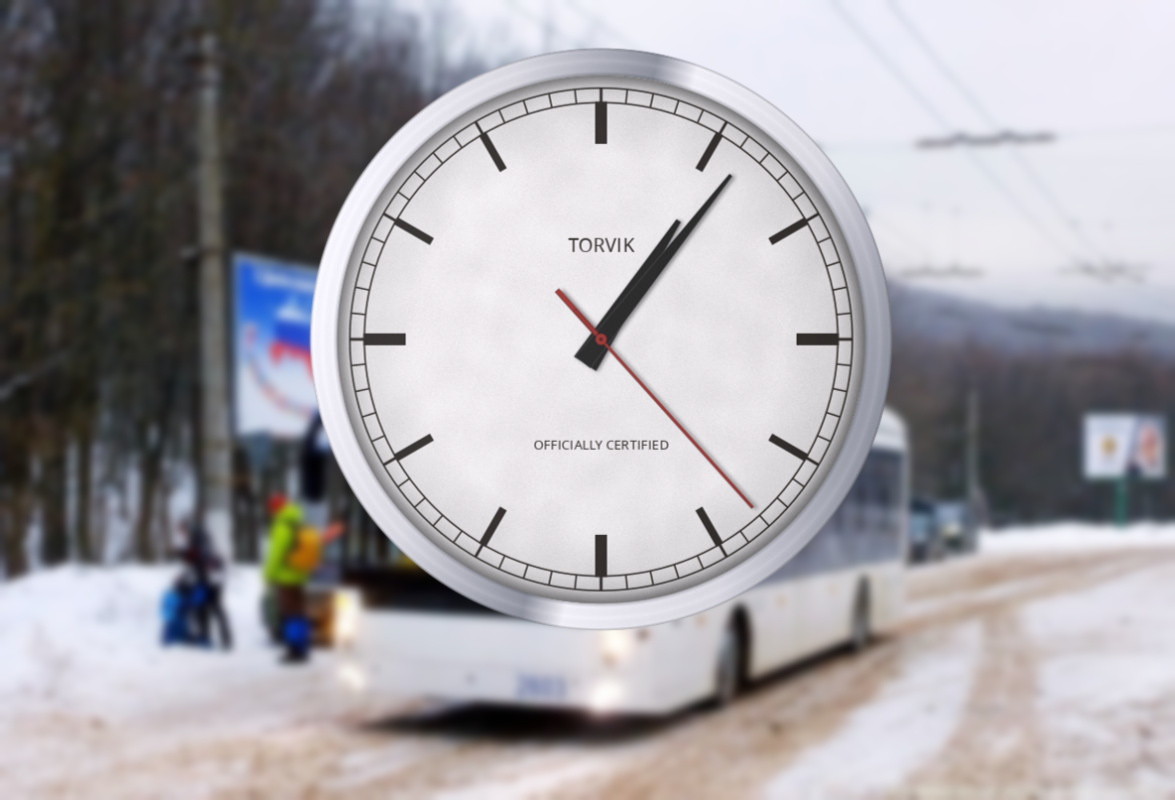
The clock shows 1:06:23
